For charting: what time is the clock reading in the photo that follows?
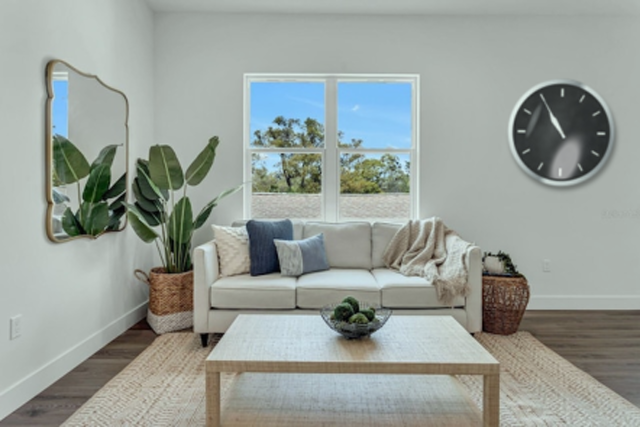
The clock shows 10:55
